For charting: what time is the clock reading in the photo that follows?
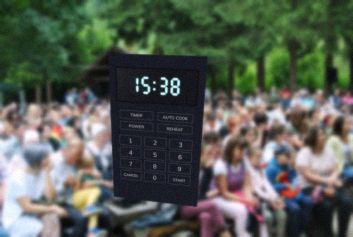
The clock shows 15:38
